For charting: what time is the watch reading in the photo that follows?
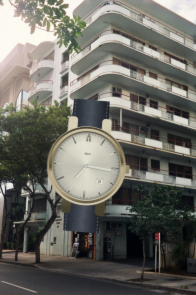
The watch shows 7:16
